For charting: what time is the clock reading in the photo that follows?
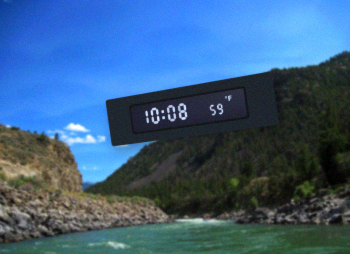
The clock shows 10:08
